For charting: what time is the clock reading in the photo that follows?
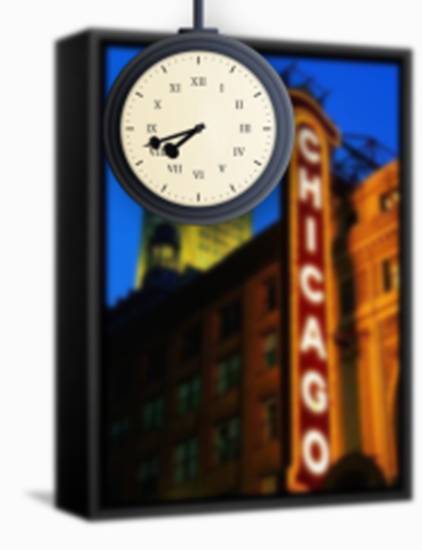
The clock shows 7:42
